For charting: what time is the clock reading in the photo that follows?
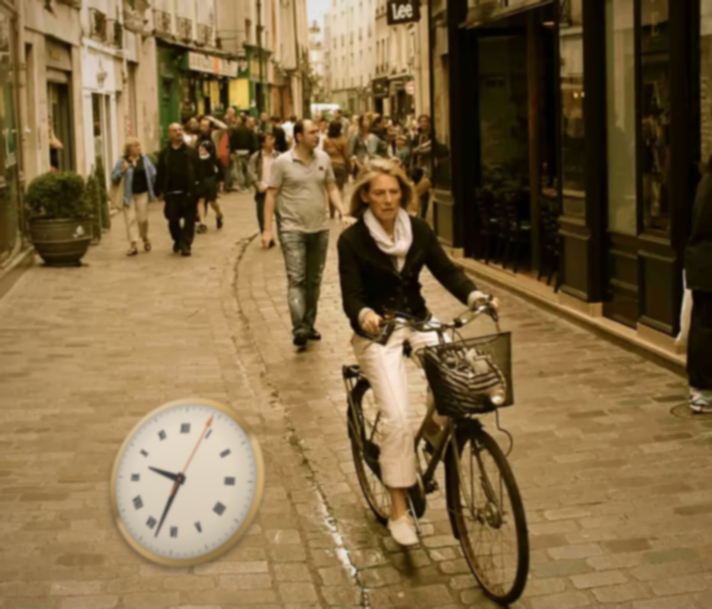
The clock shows 9:33:04
